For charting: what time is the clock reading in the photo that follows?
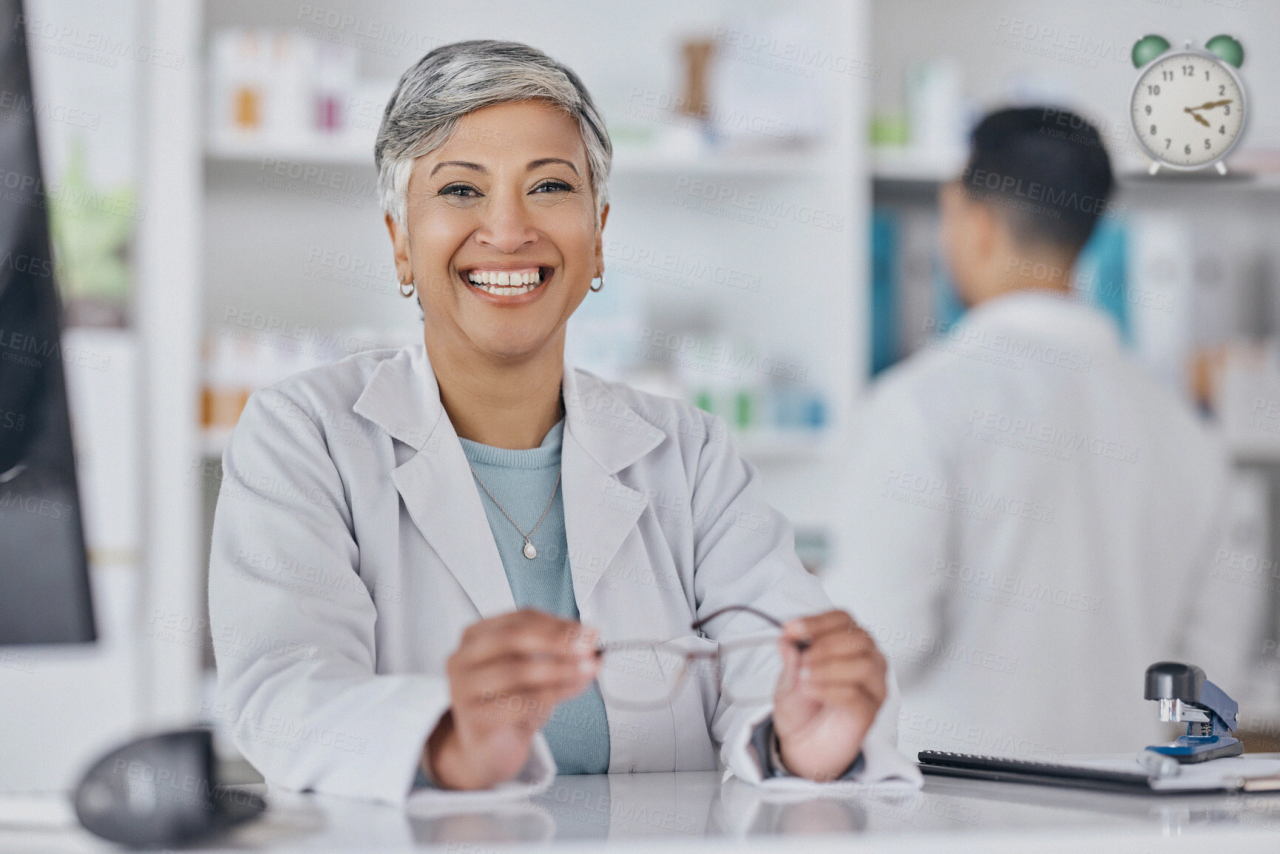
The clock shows 4:13
